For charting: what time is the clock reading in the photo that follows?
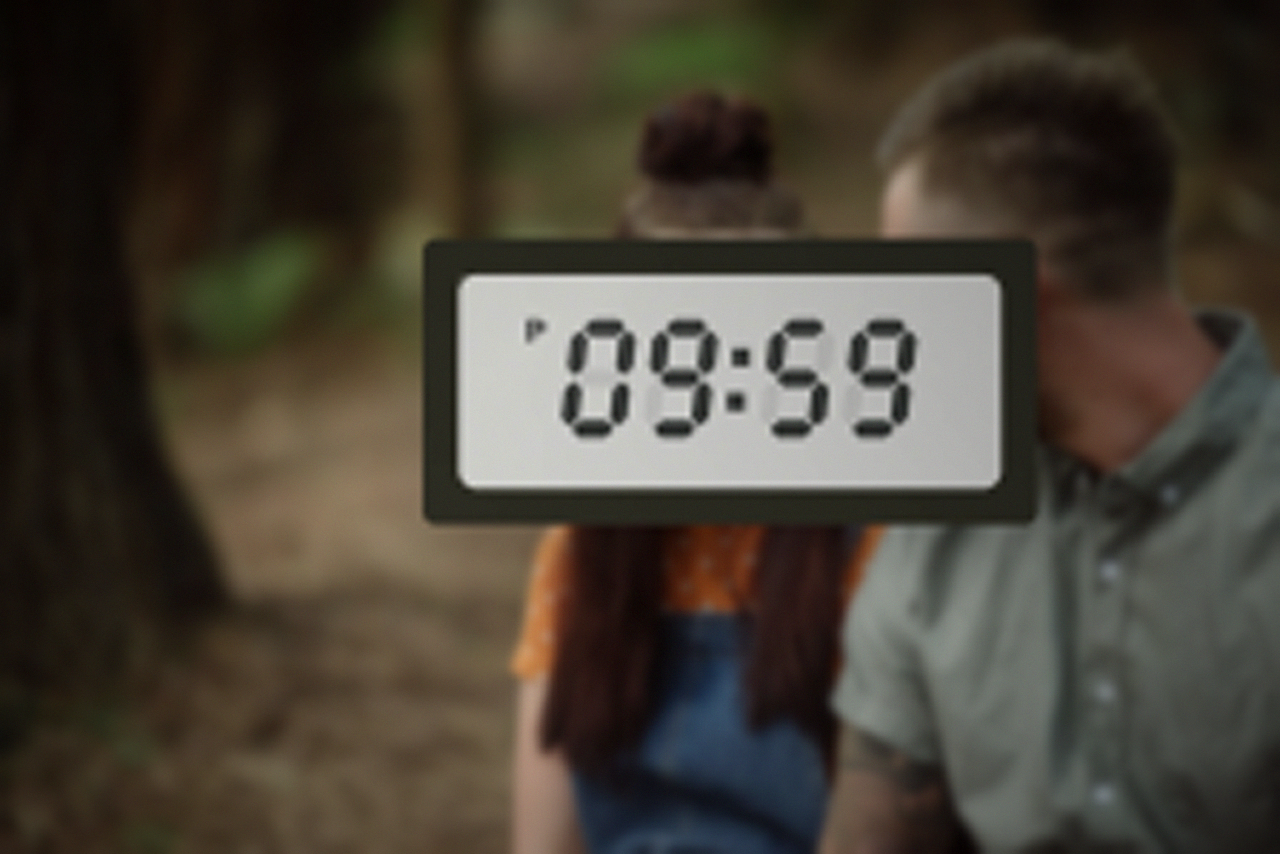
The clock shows 9:59
